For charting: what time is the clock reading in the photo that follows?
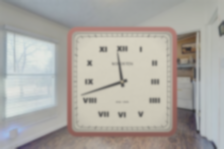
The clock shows 11:42
